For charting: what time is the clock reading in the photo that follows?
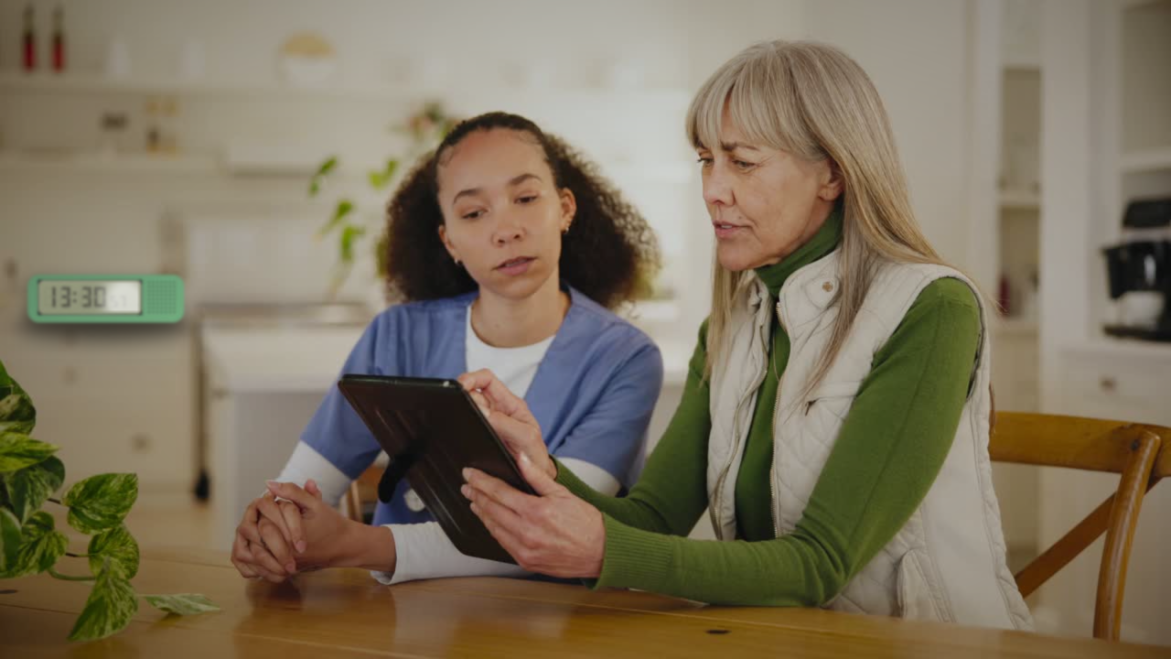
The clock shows 13:30
